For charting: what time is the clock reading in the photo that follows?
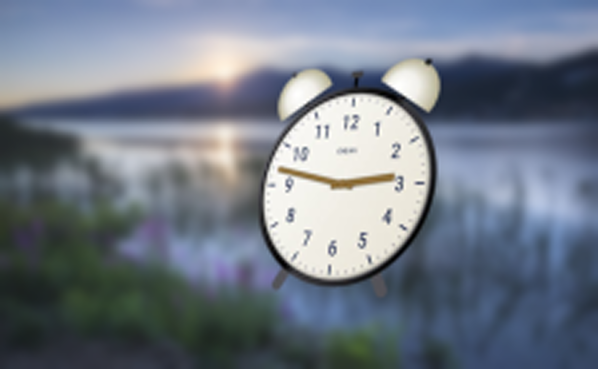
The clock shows 2:47
